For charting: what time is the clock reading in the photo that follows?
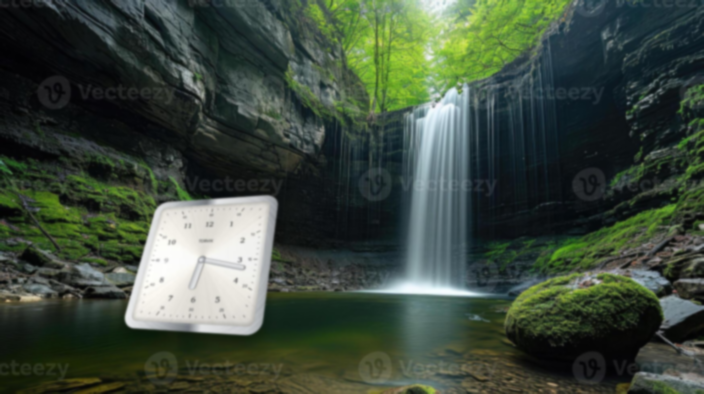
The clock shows 6:17
